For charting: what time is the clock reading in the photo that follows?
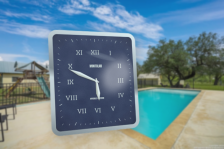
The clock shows 5:49
